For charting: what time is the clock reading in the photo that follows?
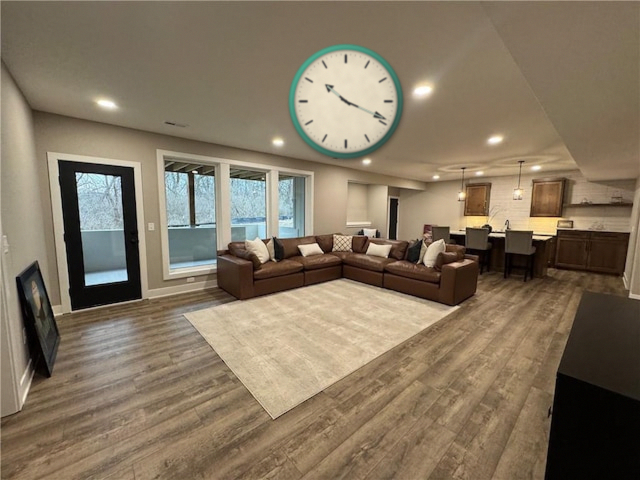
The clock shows 10:19
